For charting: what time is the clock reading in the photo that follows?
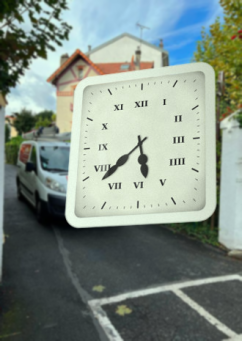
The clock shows 5:38
